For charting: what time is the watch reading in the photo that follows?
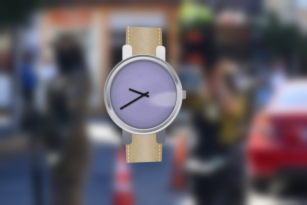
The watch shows 9:40
